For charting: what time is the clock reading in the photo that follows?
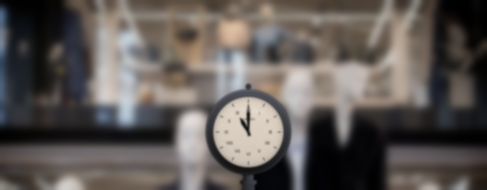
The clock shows 11:00
